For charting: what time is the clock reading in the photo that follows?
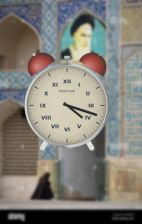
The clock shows 4:18
